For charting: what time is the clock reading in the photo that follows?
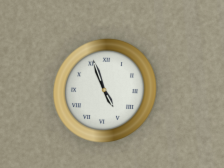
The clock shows 4:56
